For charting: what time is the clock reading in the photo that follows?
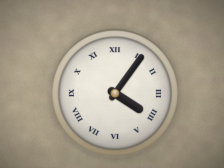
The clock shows 4:06
